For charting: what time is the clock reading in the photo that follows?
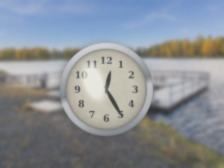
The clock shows 12:25
